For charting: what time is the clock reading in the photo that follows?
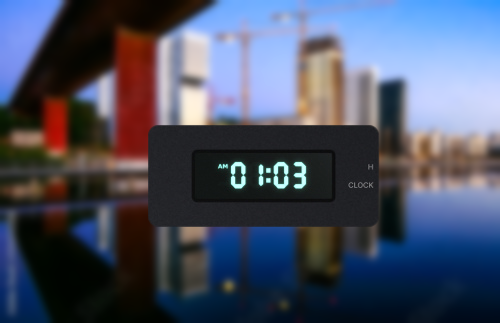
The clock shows 1:03
